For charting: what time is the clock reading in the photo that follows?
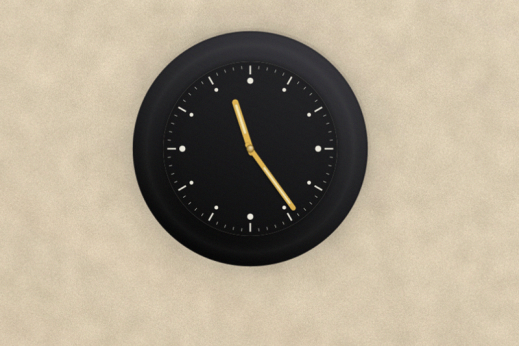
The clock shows 11:24
